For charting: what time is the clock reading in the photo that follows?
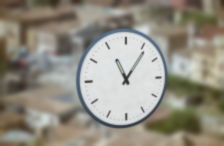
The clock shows 11:06
